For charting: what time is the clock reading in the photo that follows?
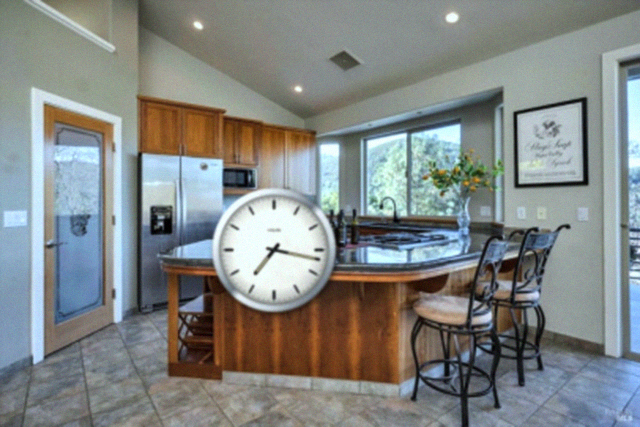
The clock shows 7:17
